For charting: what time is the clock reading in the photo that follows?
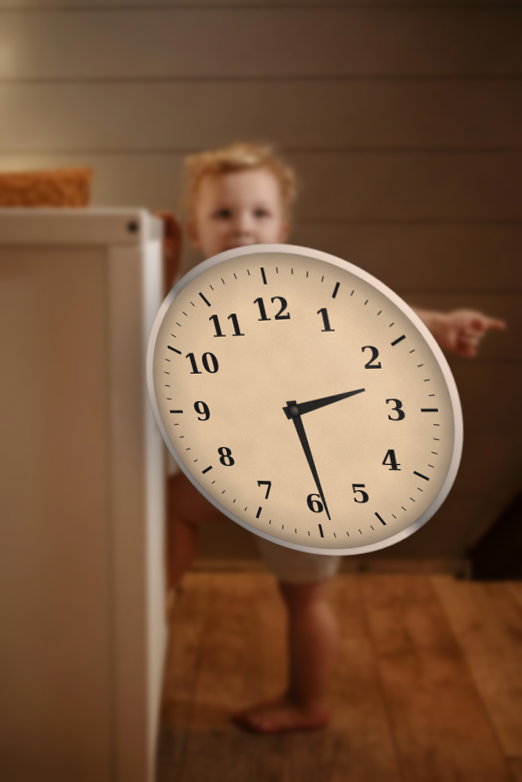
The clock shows 2:29
